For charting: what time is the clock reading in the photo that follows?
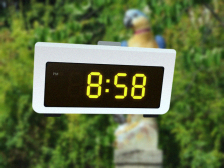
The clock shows 8:58
